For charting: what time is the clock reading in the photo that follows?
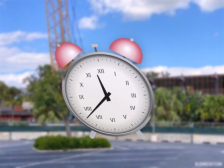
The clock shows 11:38
